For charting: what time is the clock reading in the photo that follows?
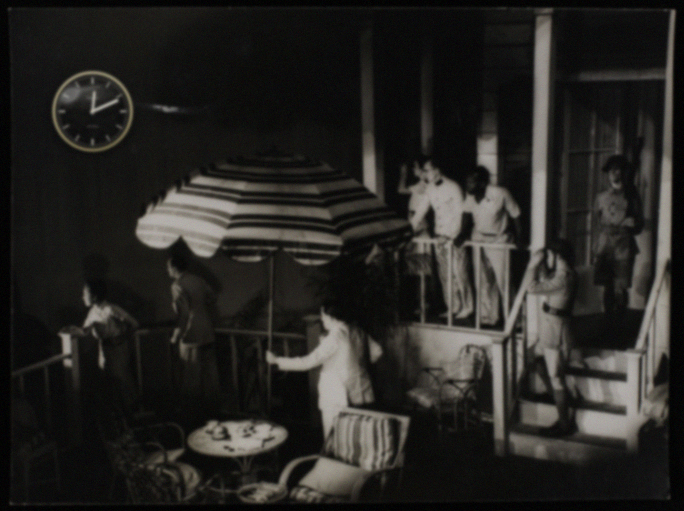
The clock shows 12:11
